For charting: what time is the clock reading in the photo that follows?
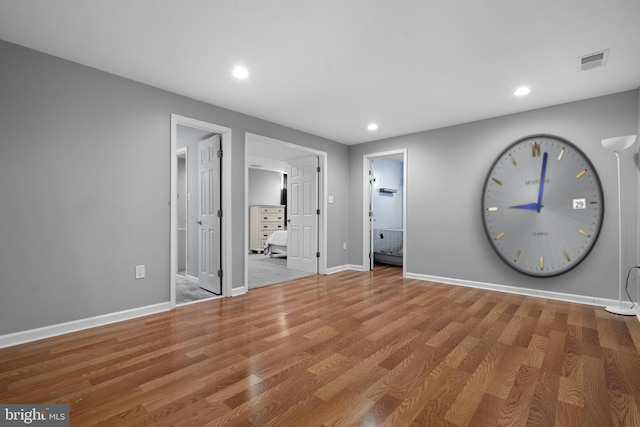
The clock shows 9:02
